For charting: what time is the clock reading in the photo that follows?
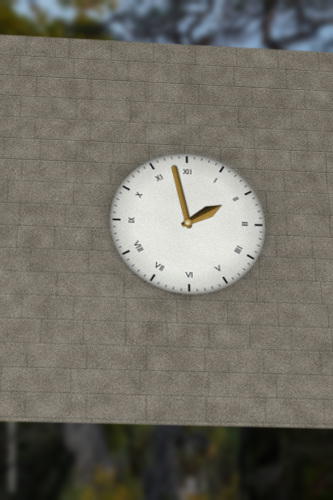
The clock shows 1:58
